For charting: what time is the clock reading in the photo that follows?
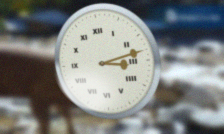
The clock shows 3:13
